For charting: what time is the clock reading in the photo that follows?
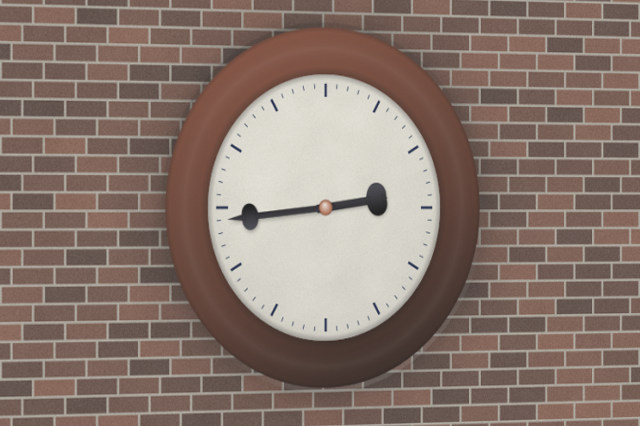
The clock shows 2:44
